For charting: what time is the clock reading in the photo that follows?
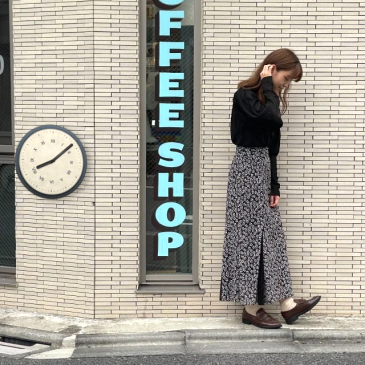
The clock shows 8:08
